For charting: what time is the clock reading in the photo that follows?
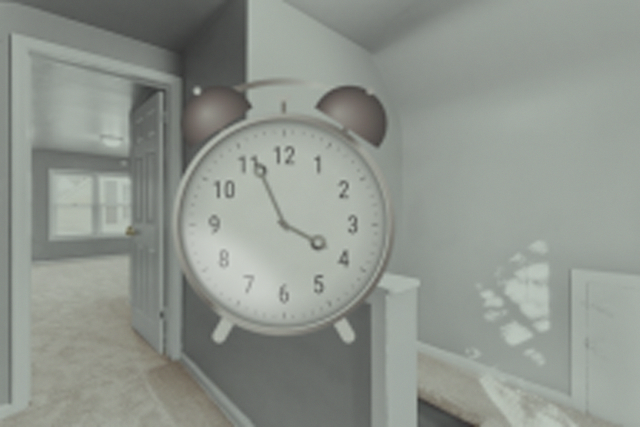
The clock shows 3:56
